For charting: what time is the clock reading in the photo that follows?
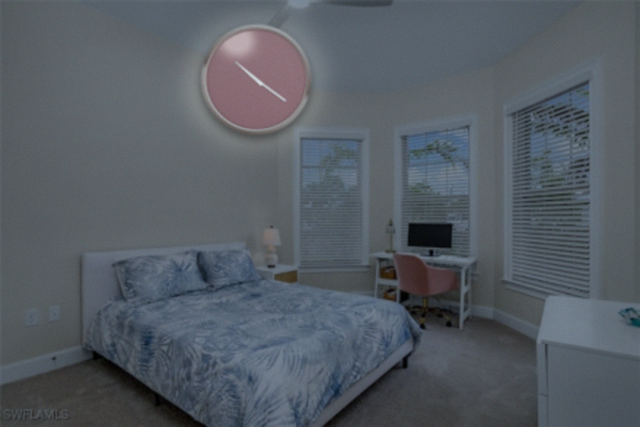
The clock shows 10:21
